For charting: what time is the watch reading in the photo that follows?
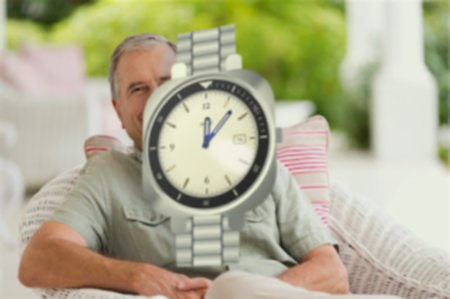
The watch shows 12:07
